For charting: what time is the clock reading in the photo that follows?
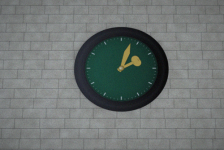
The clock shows 2:03
